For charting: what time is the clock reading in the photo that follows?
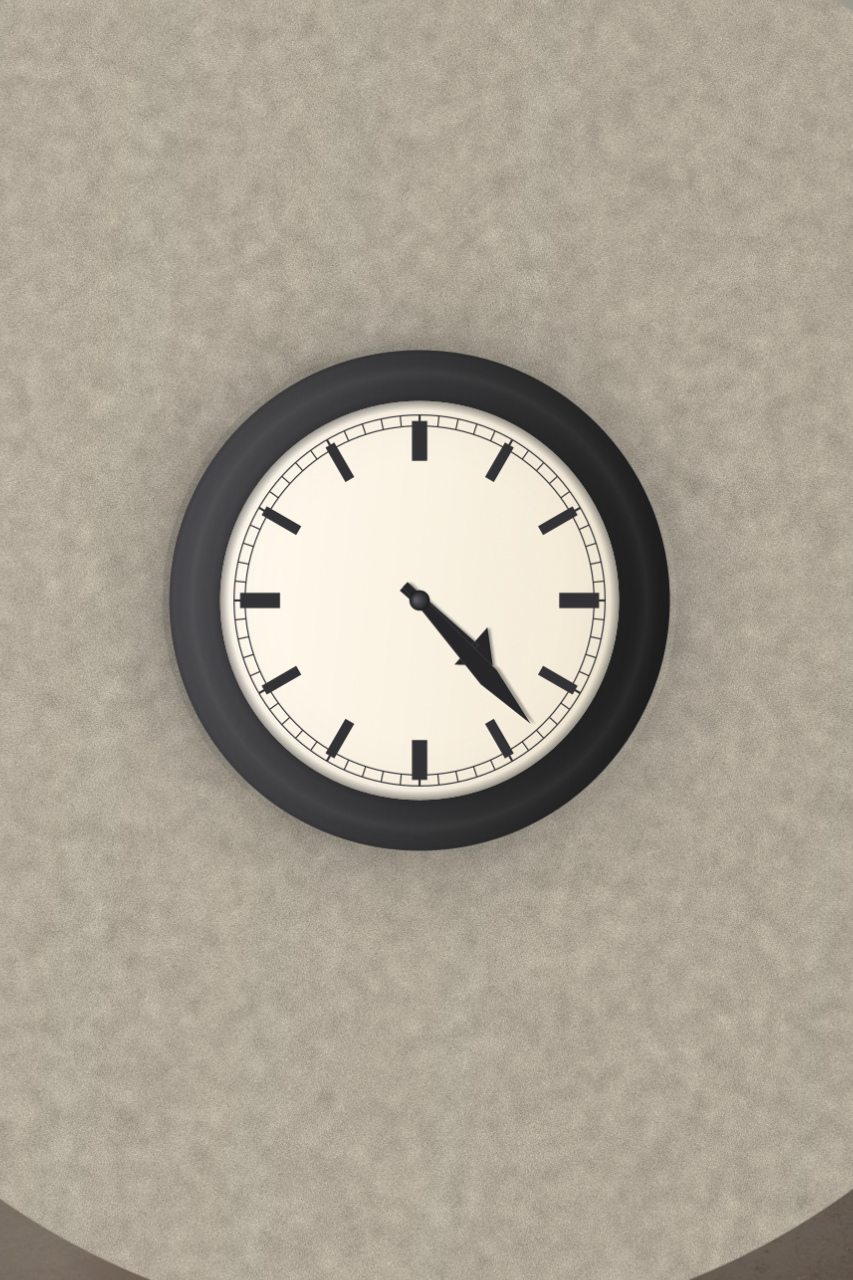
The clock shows 4:23
